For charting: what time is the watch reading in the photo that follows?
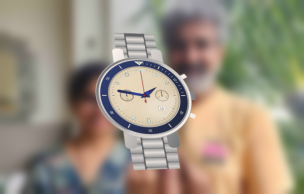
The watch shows 1:47
